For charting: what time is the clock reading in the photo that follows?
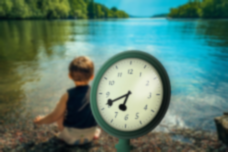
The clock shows 6:41
